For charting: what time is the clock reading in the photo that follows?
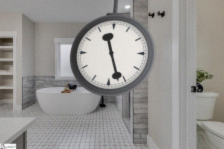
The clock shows 11:27
